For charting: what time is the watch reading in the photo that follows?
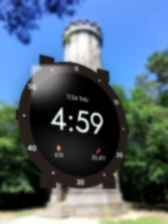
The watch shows 4:59
